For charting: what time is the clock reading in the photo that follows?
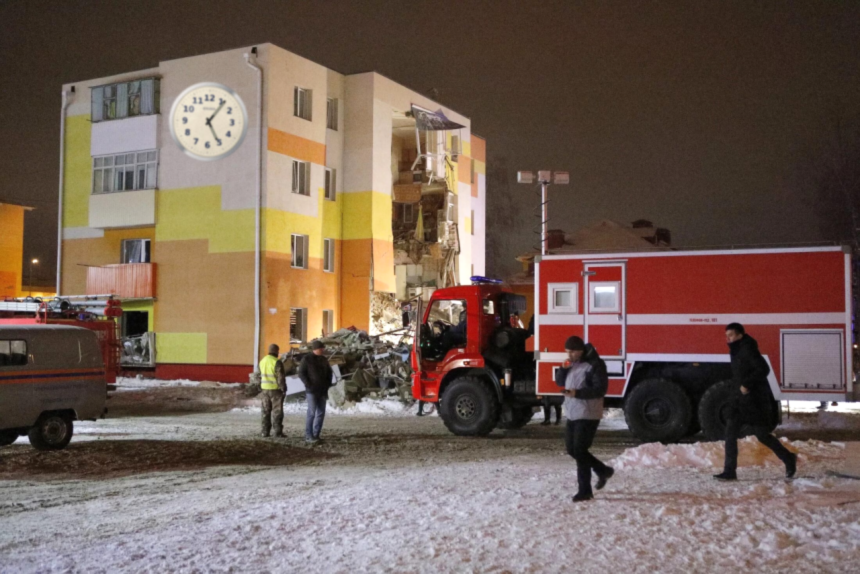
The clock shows 5:06
